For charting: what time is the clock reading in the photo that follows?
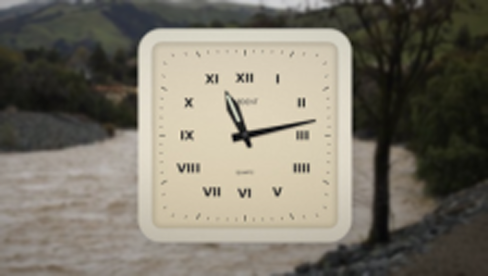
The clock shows 11:13
